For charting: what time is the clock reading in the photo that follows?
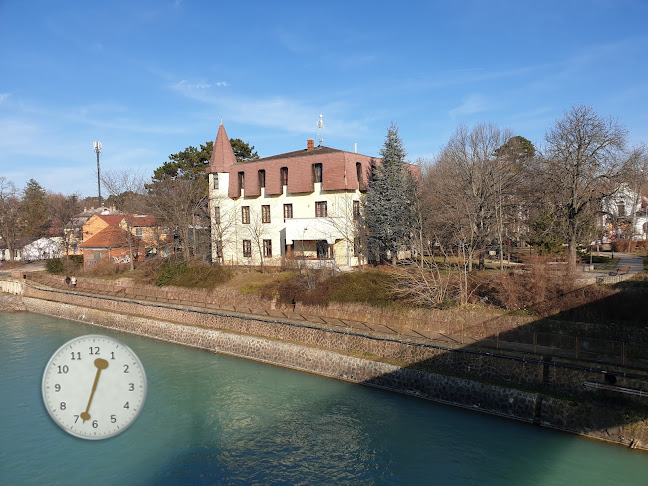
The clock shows 12:33
